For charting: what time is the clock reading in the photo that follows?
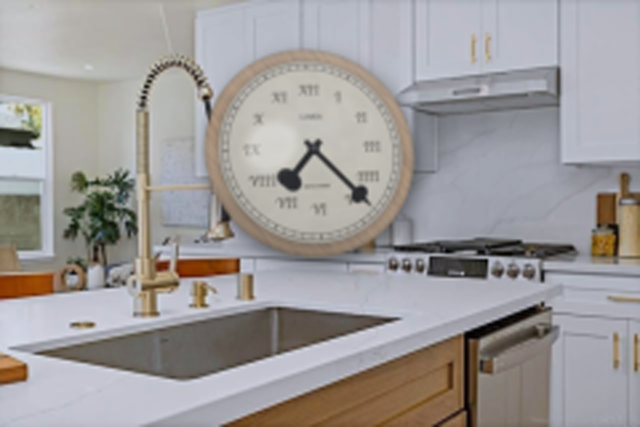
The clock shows 7:23
